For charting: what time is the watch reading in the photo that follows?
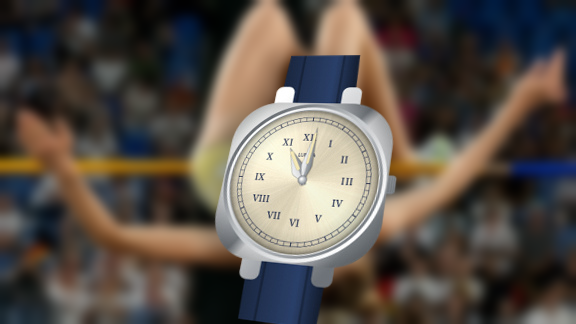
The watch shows 11:01
